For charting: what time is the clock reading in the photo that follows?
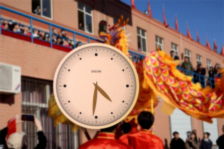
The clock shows 4:31
